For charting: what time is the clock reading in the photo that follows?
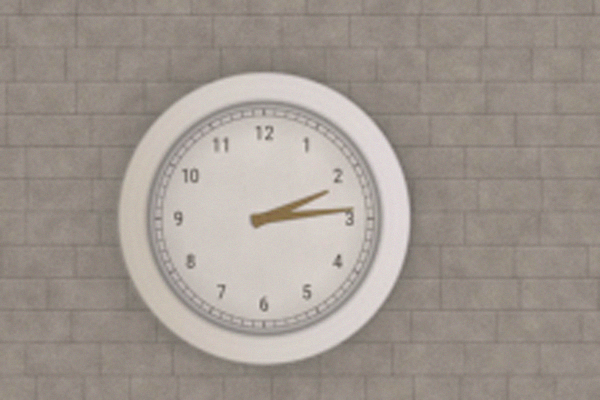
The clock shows 2:14
